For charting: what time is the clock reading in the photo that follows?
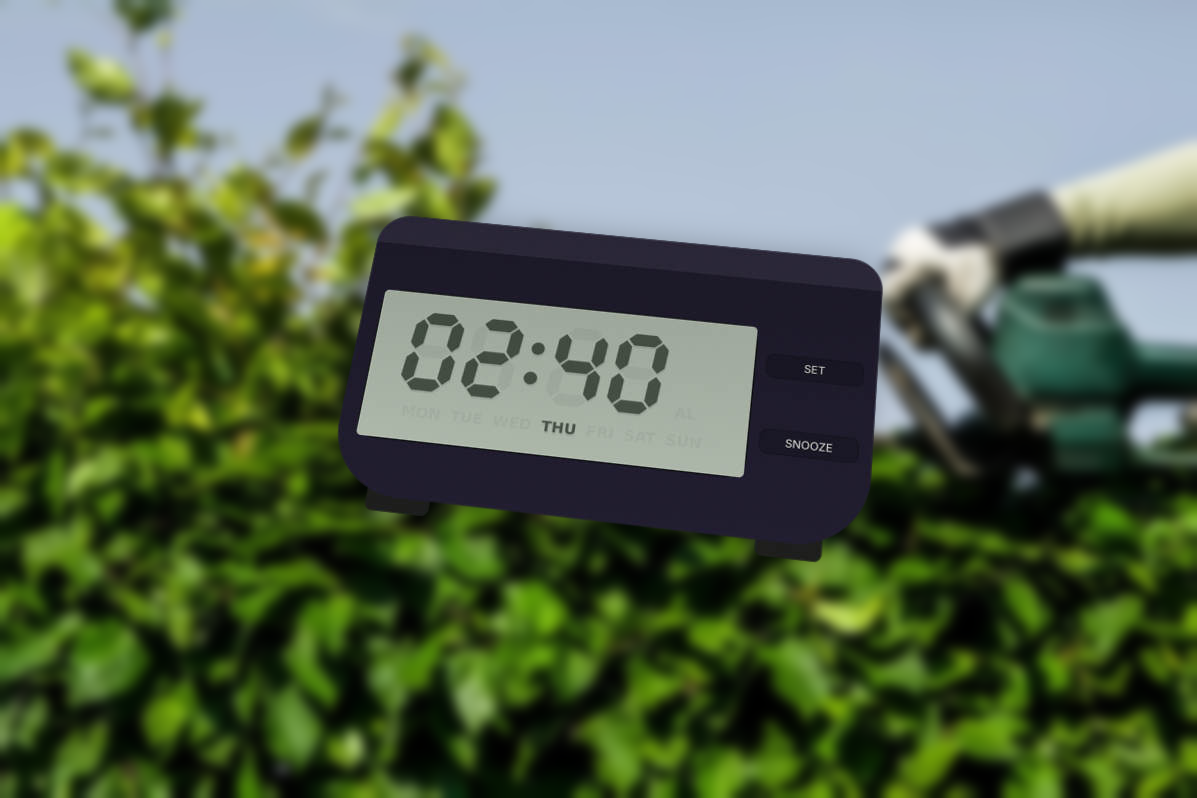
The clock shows 2:40
